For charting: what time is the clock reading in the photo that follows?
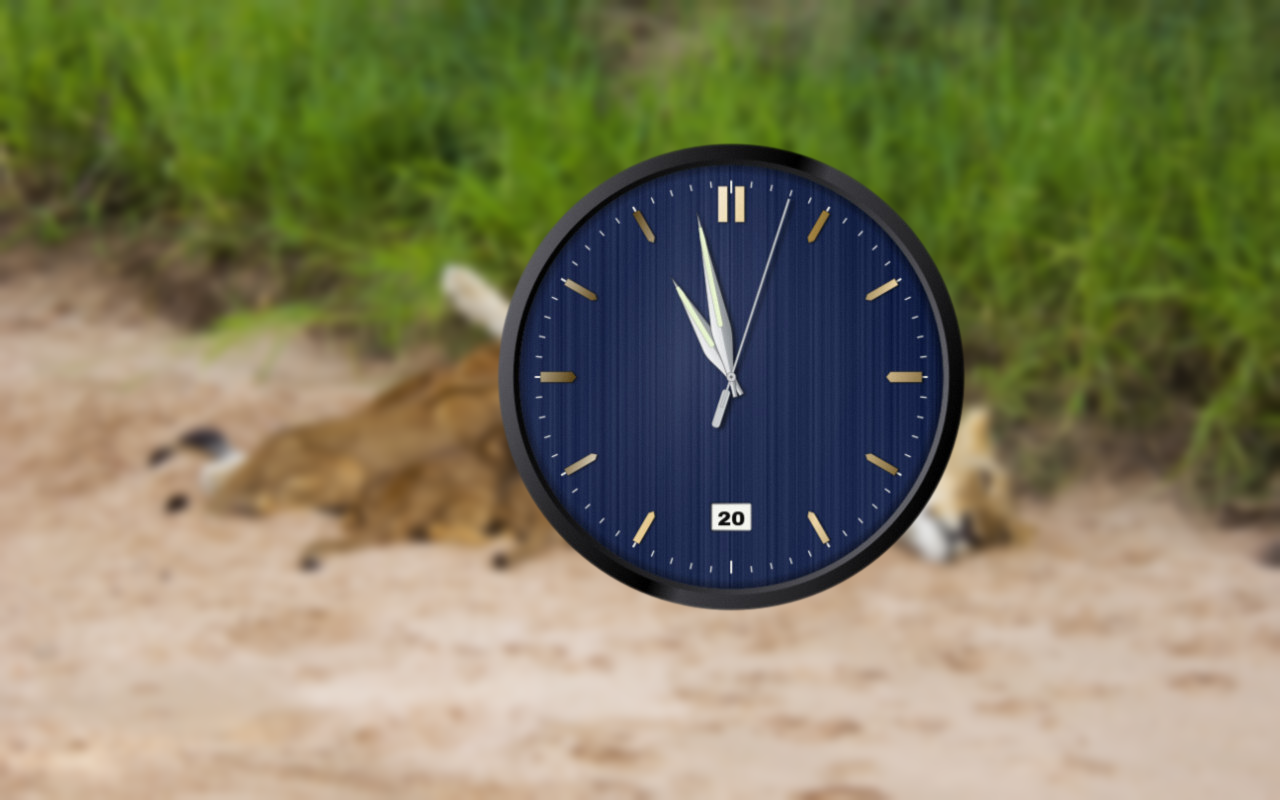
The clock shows 10:58:03
